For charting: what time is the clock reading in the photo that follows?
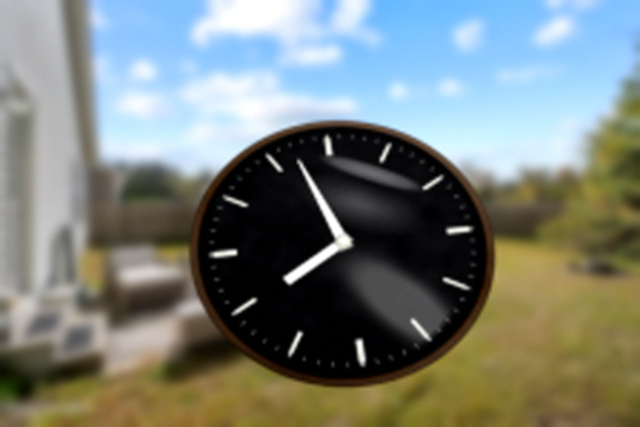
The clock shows 7:57
